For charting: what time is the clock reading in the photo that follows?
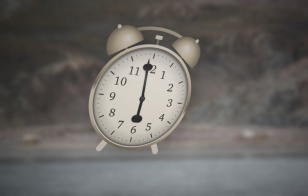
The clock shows 5:59
